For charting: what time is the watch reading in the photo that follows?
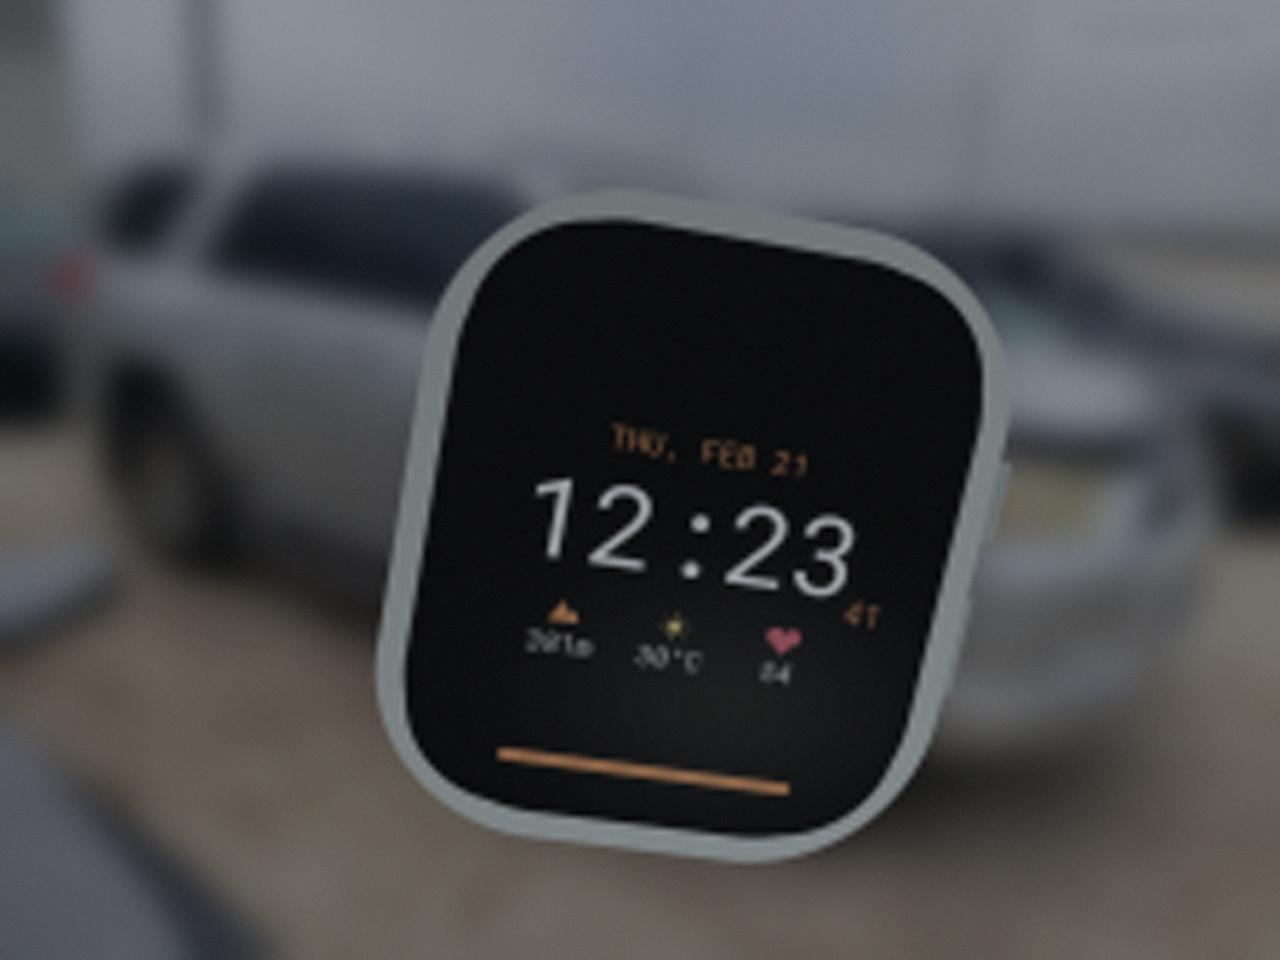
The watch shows 12:23
